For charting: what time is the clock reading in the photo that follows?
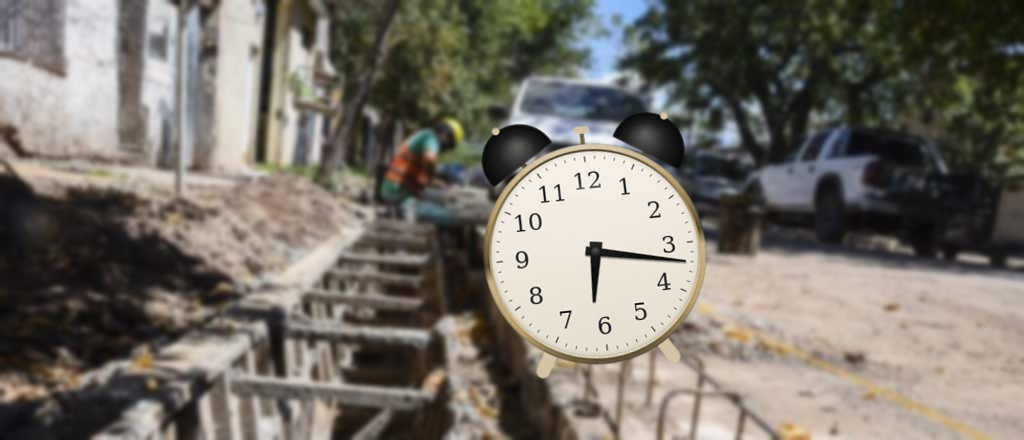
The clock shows 6:17
